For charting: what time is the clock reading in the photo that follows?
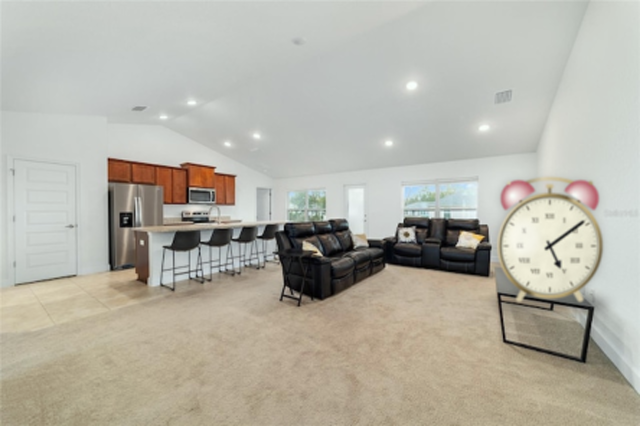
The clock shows 5:09
